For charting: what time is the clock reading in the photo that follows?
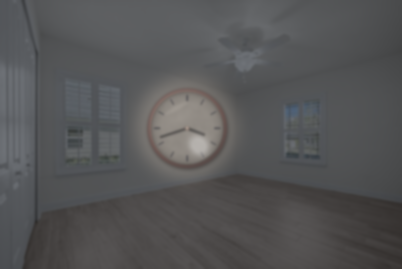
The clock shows 3:42
